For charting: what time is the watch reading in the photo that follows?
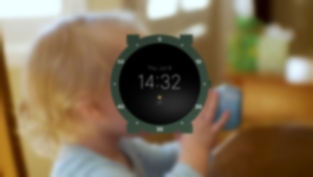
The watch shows 14:32
